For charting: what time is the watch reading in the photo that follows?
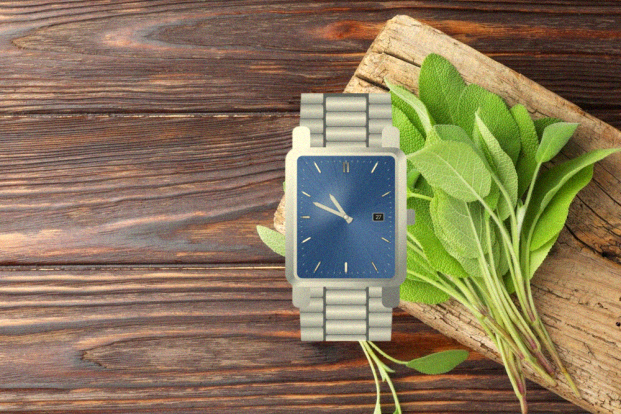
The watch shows 10:49
